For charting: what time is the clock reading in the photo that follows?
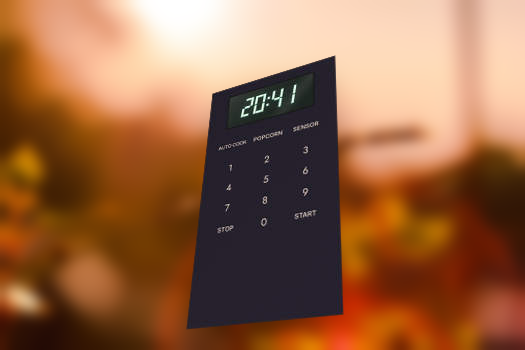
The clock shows 20:41
